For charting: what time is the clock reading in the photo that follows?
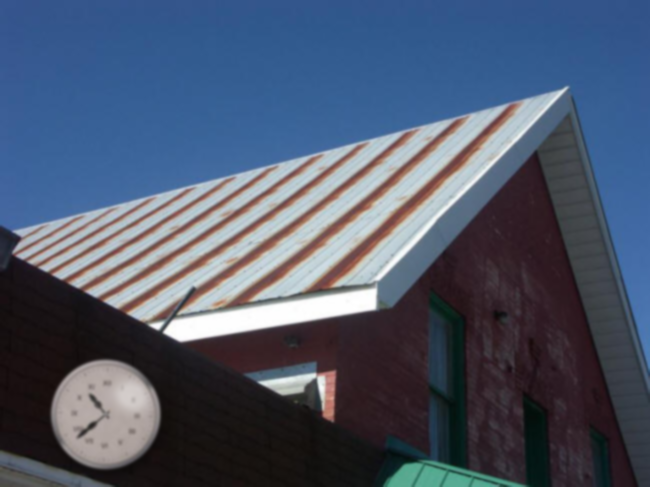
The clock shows 10:38
